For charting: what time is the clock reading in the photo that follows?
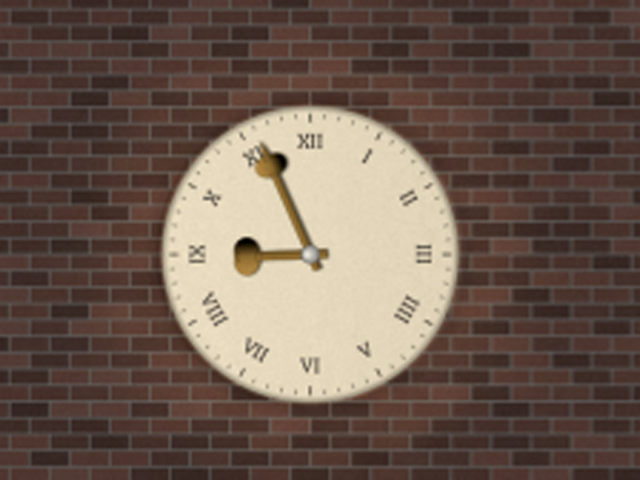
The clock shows 8:56
